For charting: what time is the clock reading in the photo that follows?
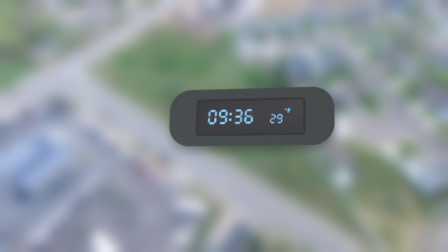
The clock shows 9:36
